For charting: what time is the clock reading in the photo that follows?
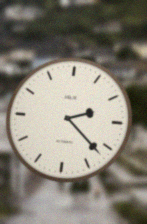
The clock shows 2:22
